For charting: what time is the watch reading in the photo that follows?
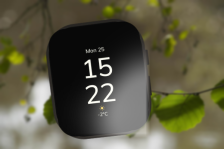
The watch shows 15:22
